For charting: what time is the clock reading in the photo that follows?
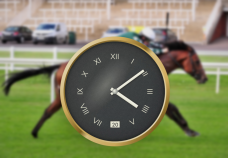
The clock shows 4:09
